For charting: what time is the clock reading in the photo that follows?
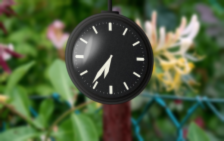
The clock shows 6:36
